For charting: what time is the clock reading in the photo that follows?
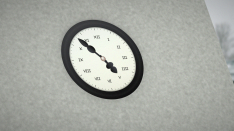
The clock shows 4:53
